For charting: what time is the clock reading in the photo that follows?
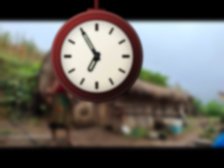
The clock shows 6:55
